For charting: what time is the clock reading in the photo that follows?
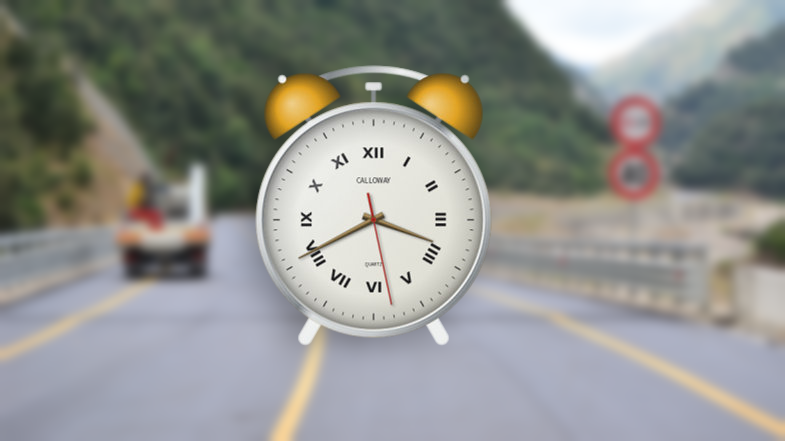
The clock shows 3:40:28
